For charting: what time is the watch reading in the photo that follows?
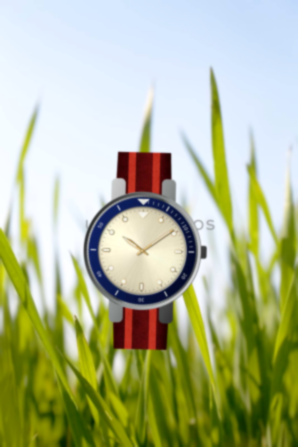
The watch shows 10:09
